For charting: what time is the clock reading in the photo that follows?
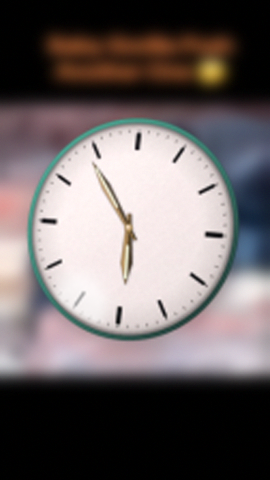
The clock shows 5:54
